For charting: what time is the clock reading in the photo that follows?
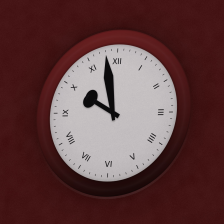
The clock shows 9:58
